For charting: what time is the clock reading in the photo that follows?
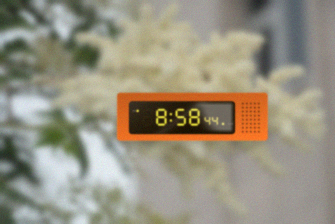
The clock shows 8:58:44
